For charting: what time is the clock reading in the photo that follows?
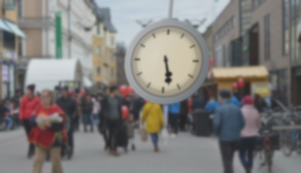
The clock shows 5:28
